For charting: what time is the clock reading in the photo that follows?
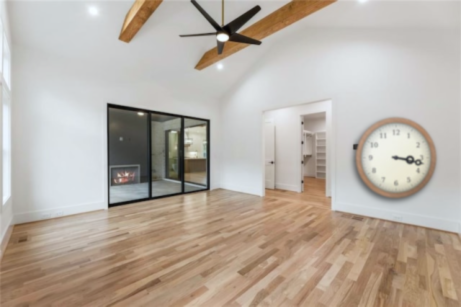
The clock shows 3:17
